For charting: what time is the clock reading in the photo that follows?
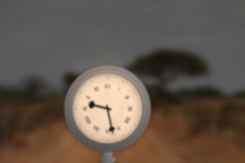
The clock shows 9:28
